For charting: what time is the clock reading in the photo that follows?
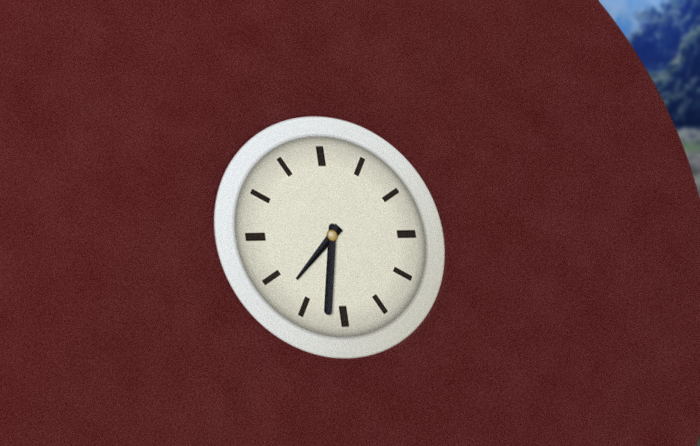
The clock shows 7:32
